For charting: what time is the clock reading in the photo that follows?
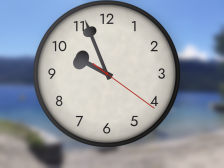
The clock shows 9:56:21
